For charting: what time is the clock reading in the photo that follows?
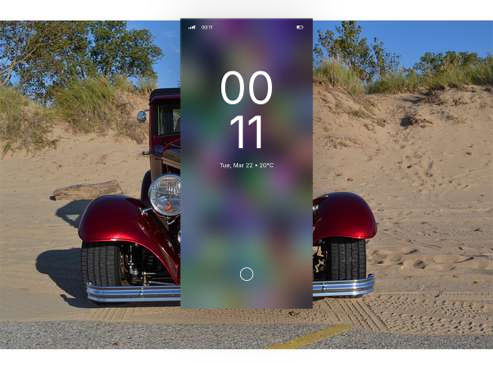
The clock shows 0:11
